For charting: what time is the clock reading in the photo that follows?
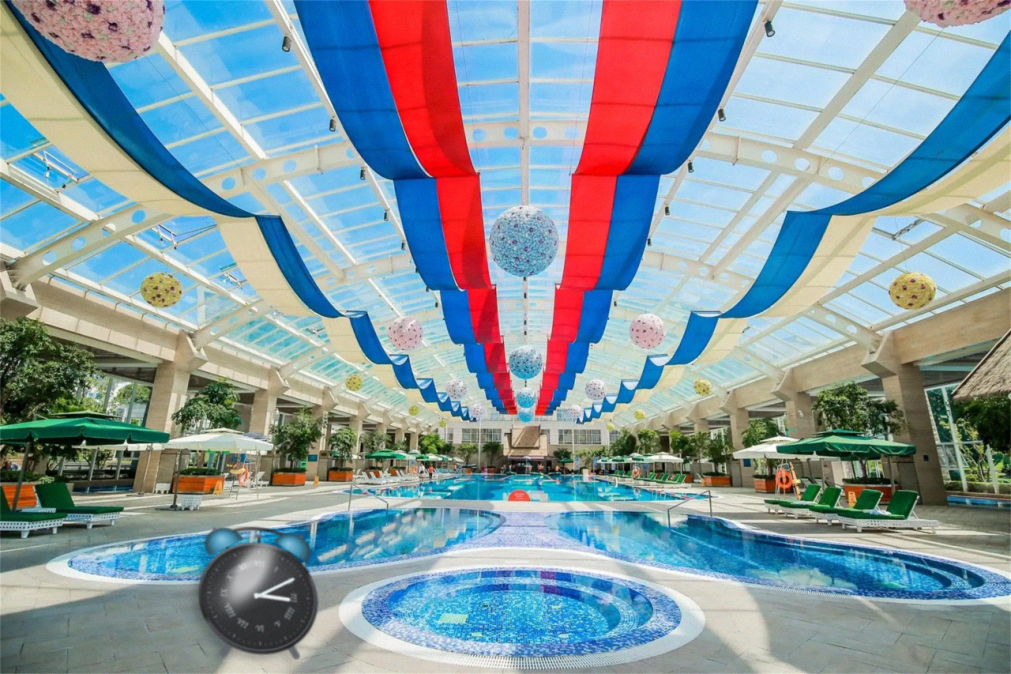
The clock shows 3:10
